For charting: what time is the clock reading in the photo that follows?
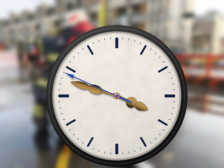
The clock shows 3:47:49
